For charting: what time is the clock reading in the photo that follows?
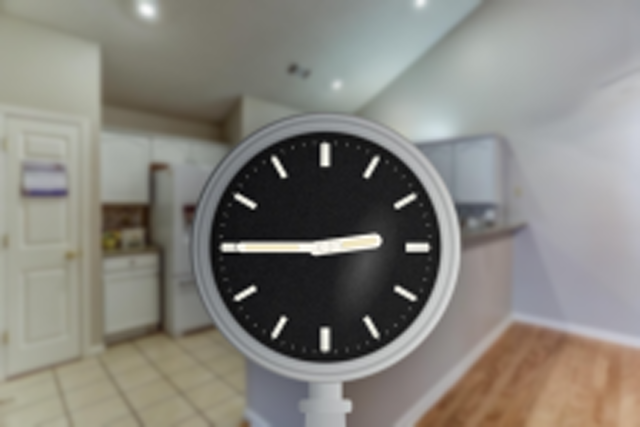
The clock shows 2:45
